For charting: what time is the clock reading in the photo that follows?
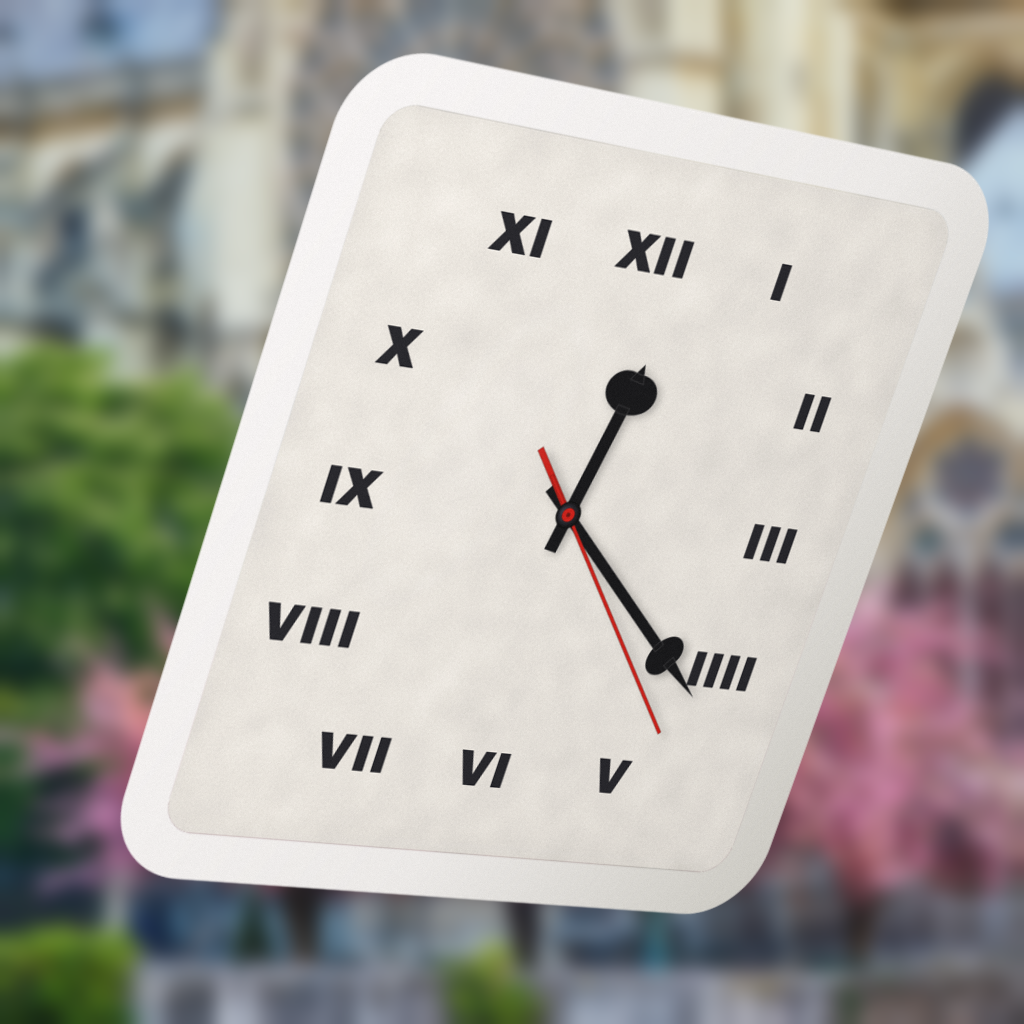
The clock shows 12:21:23
